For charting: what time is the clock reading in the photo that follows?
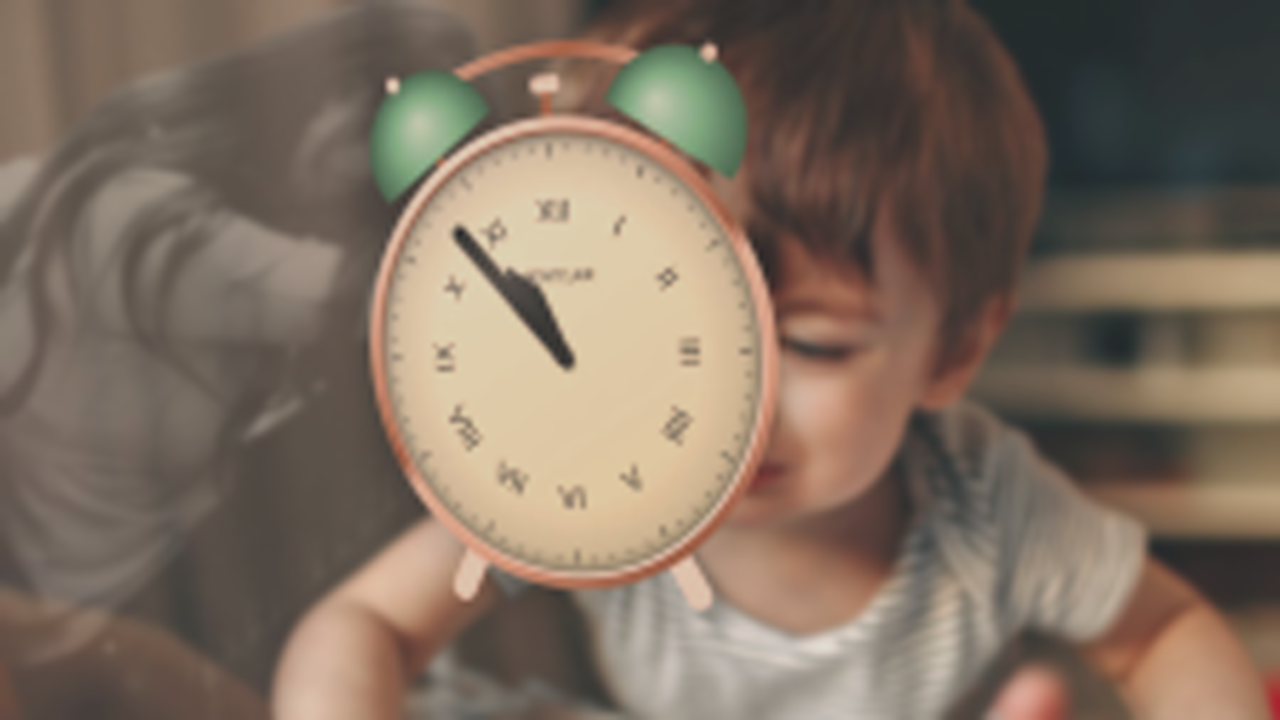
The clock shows 10:53
